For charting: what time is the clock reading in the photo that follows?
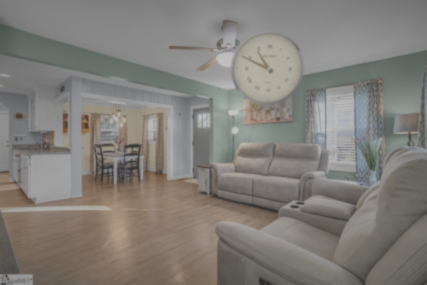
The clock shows 10:49
